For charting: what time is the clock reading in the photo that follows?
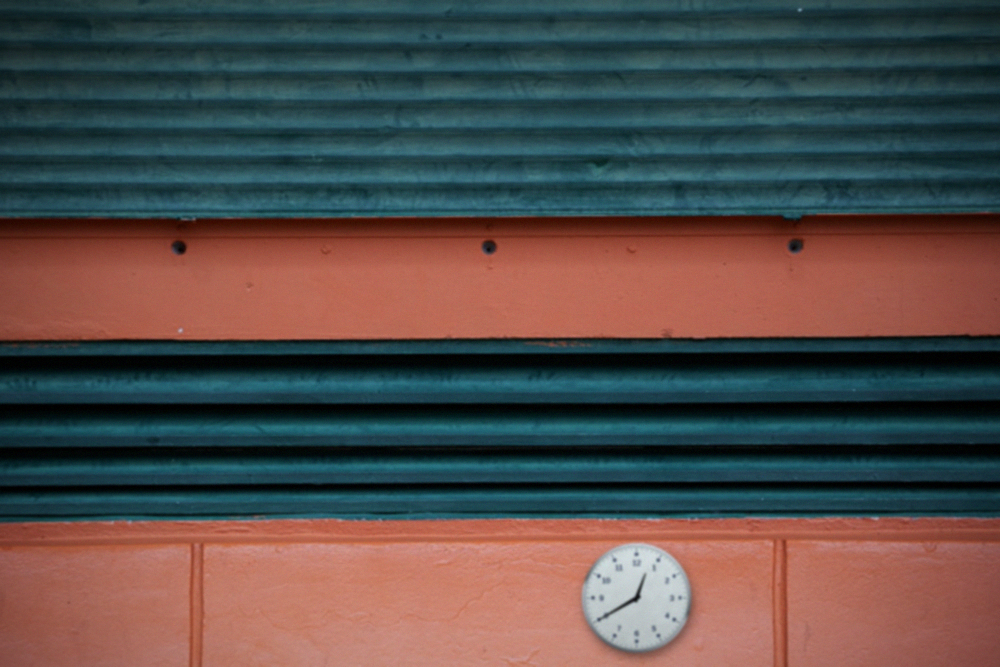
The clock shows 12:40
